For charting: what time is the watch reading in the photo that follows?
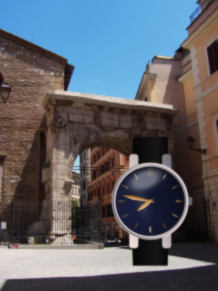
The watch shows 7:47
